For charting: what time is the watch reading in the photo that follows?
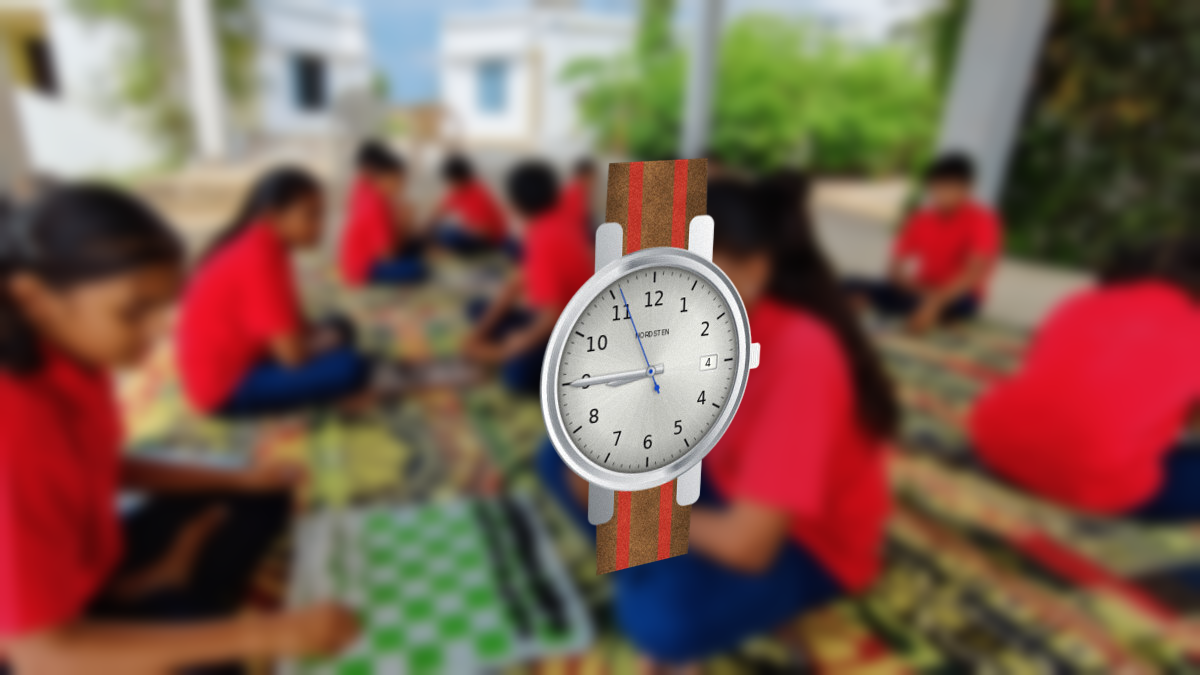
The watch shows 8:44:56
